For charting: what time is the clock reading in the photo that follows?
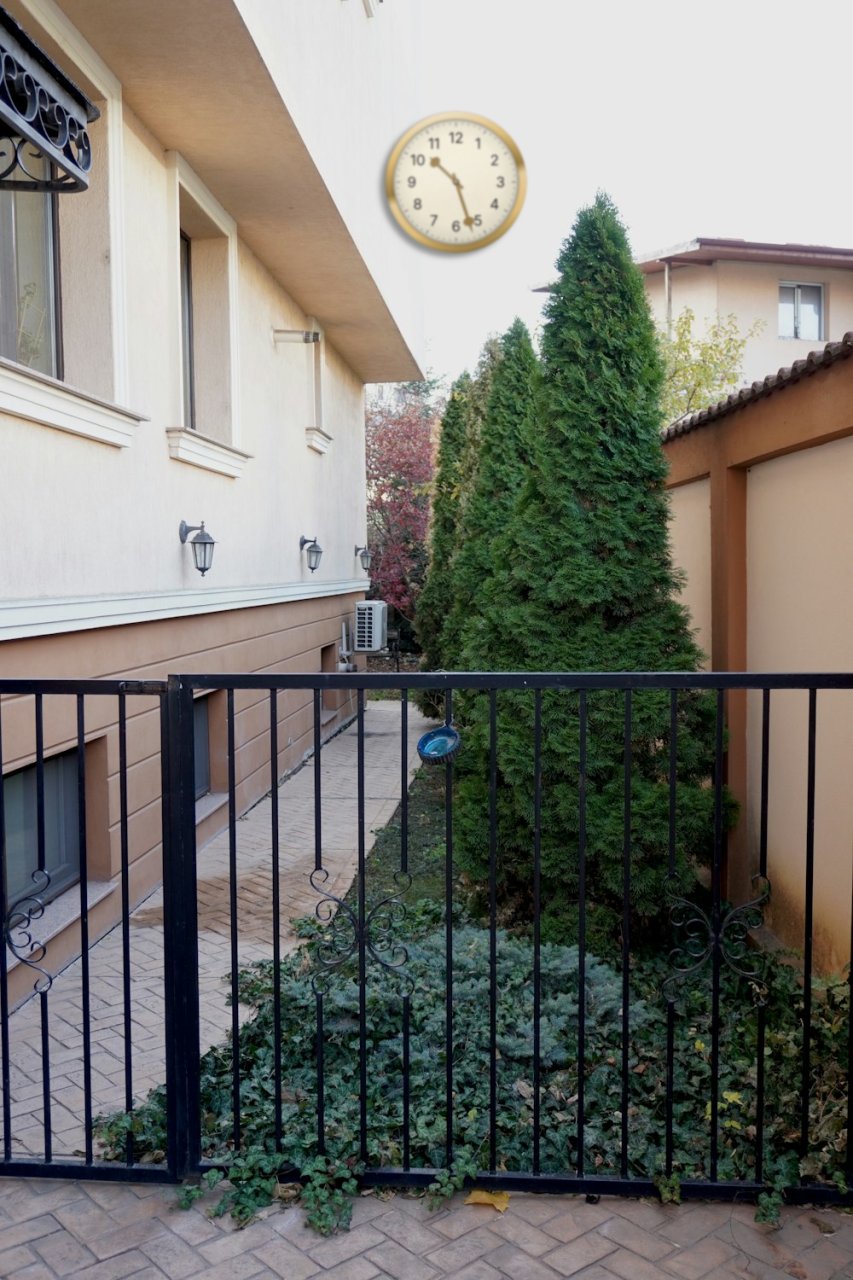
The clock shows 10:27
